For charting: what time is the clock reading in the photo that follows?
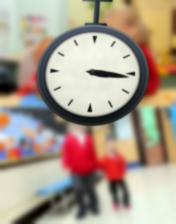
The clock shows 3:16
